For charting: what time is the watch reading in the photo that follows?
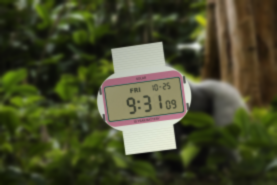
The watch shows 9:31
